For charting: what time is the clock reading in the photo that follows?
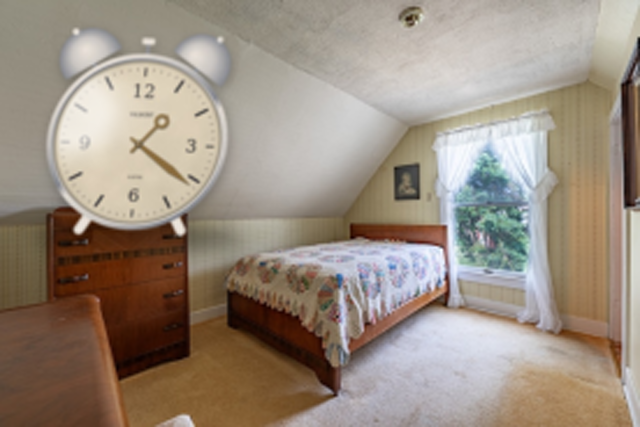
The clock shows 1:21
